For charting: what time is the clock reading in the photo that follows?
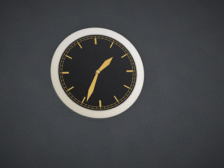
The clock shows 1:34
